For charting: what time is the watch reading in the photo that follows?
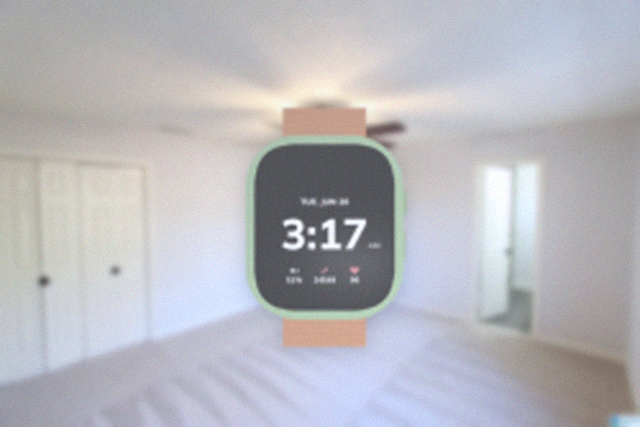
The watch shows 3:17
